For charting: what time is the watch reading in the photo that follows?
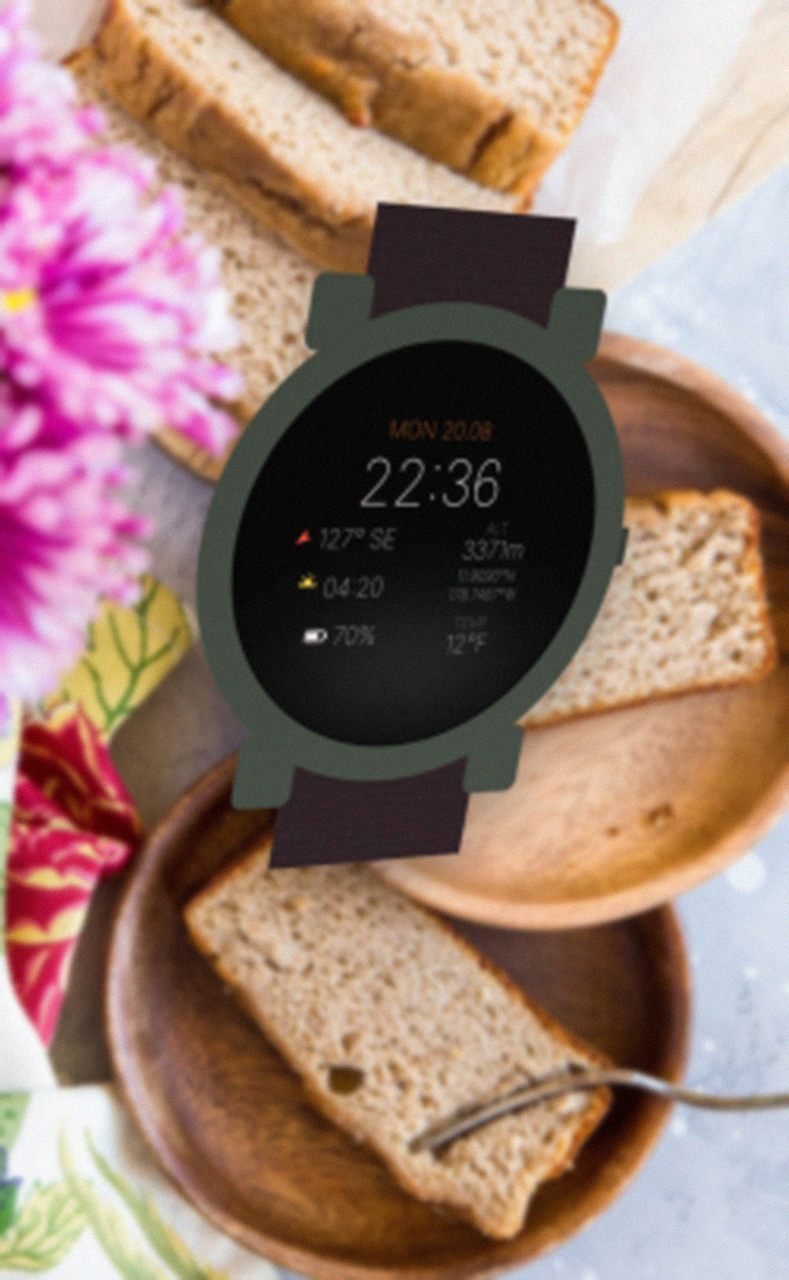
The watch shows 22:36
